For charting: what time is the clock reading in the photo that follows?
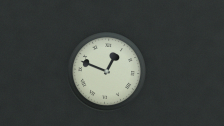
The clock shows 12:48
